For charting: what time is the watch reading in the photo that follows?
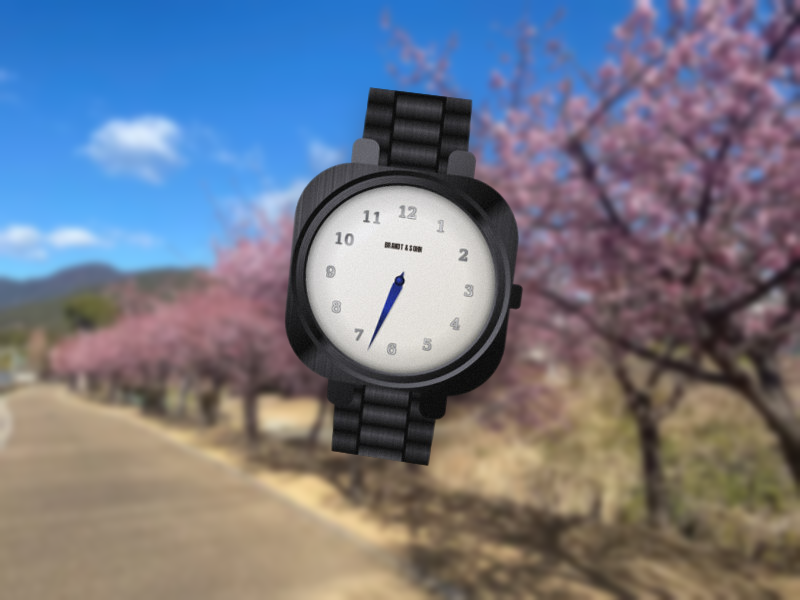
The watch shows 6:33
